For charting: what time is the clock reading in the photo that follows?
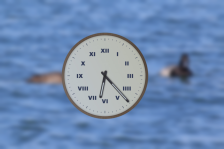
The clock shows 6:23
